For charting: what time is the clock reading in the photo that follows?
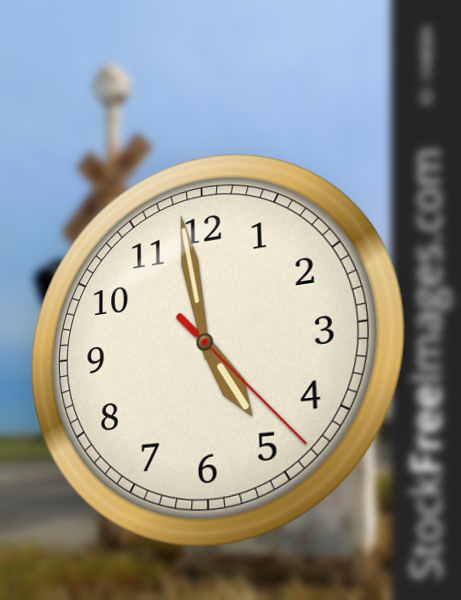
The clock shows 4:58:23
